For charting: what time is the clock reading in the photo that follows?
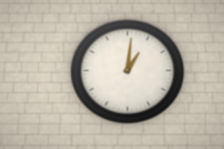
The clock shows 1:01
